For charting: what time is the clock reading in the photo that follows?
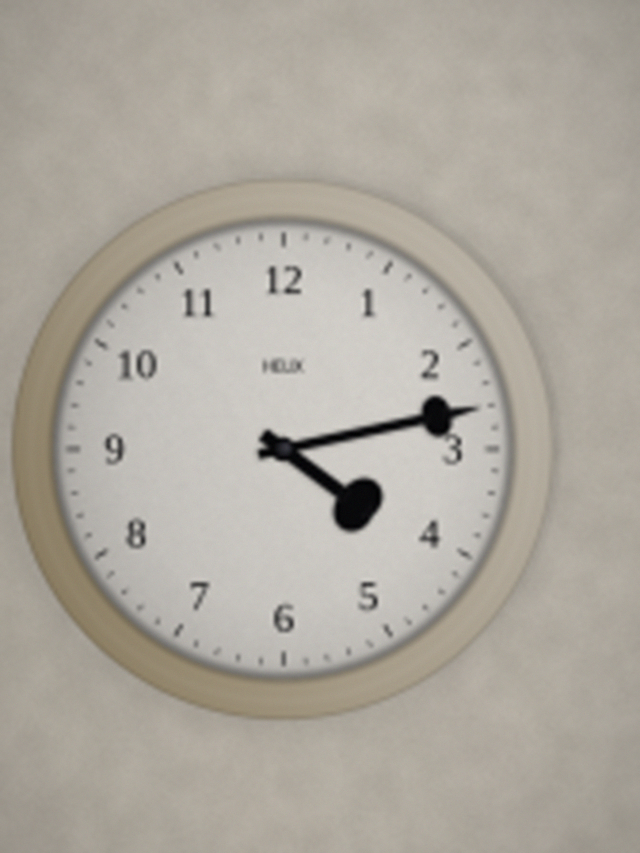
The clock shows 4:13
